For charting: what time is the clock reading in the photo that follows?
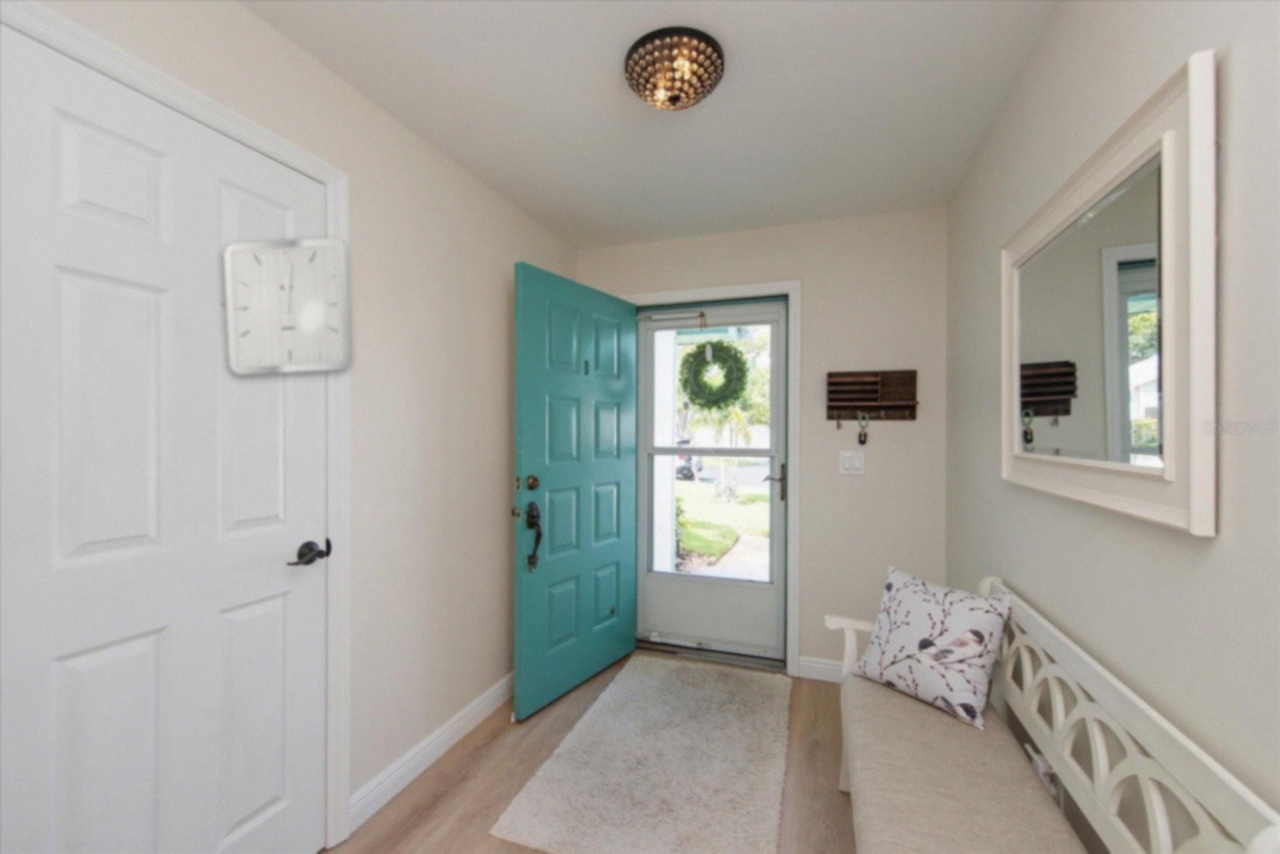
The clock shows 12:01
